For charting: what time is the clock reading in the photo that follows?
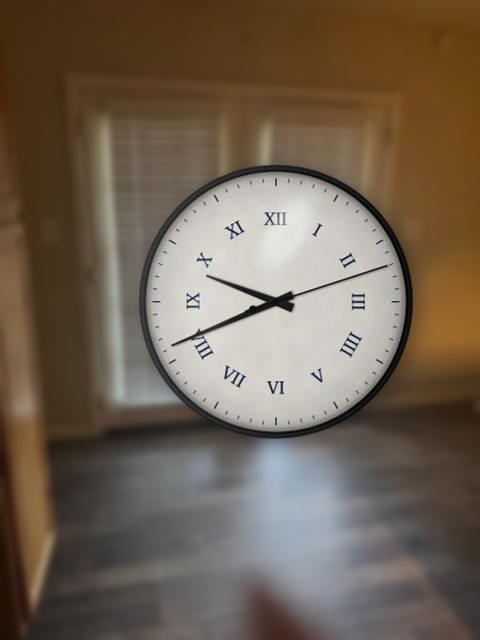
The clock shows 9:41:12
